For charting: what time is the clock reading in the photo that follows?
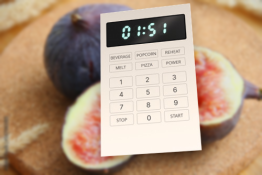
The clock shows 1:51
